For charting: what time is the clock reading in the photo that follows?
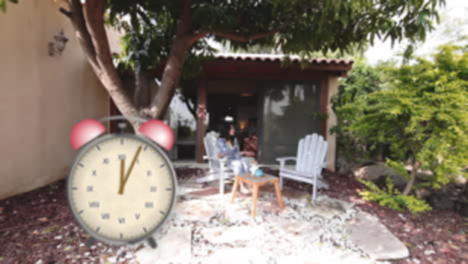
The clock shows 12:04
